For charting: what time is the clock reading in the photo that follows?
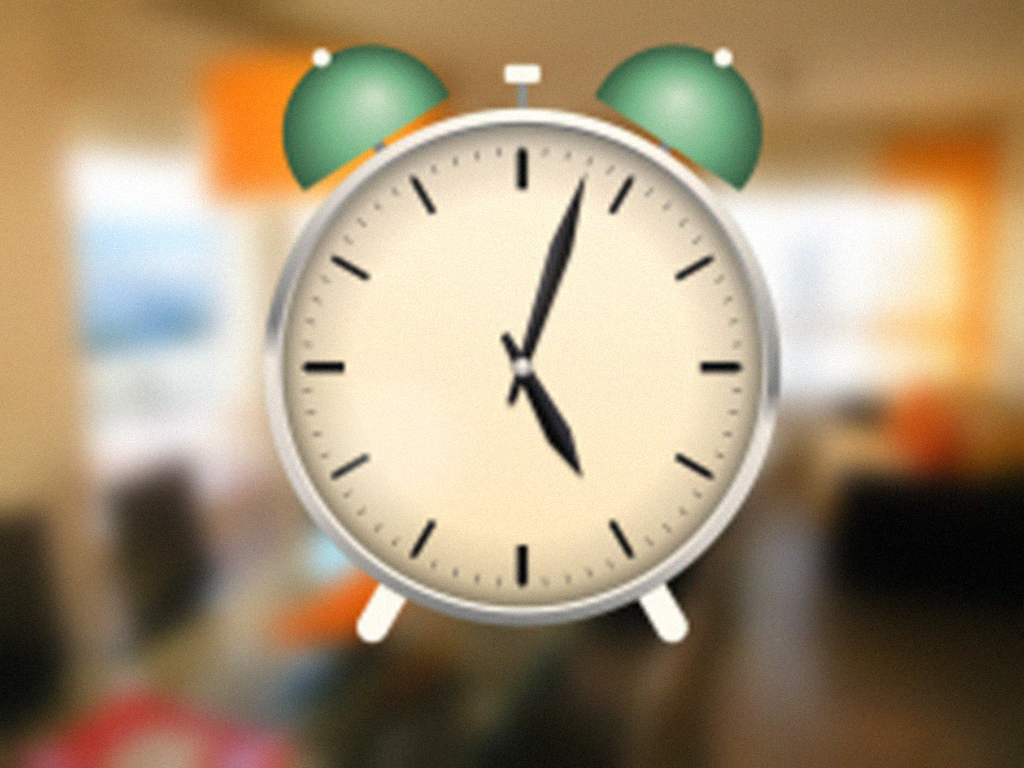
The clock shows 5:03
